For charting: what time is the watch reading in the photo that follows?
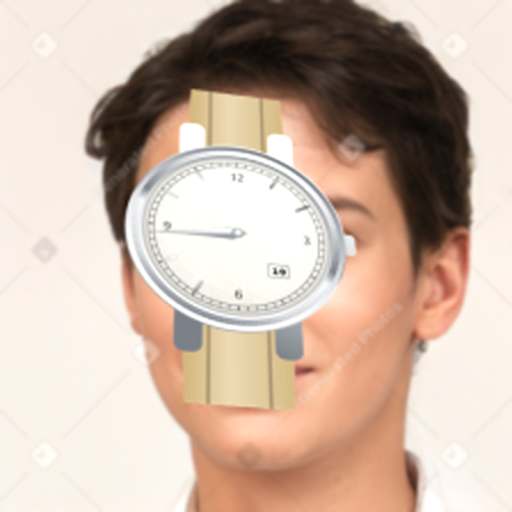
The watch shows 8:44
